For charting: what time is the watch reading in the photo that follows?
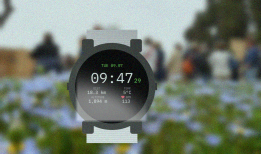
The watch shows 9:47
